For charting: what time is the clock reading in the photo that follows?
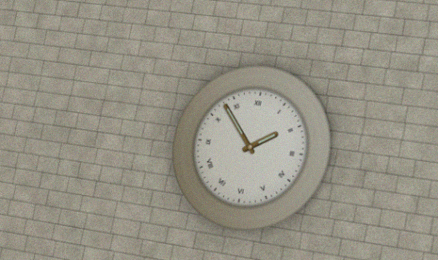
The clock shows 1:53
